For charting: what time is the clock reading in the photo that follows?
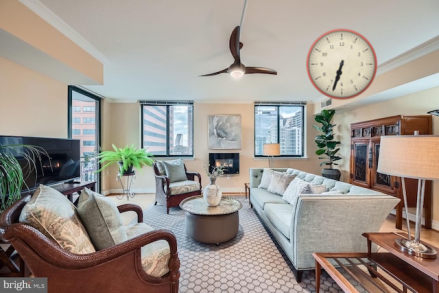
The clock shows 6:33
